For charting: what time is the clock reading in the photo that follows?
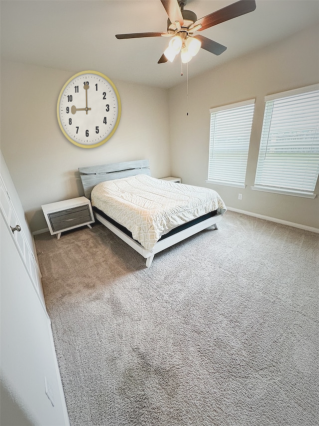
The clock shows 9:00
